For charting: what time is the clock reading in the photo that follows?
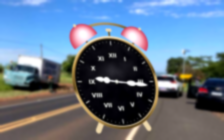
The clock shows 9:16
